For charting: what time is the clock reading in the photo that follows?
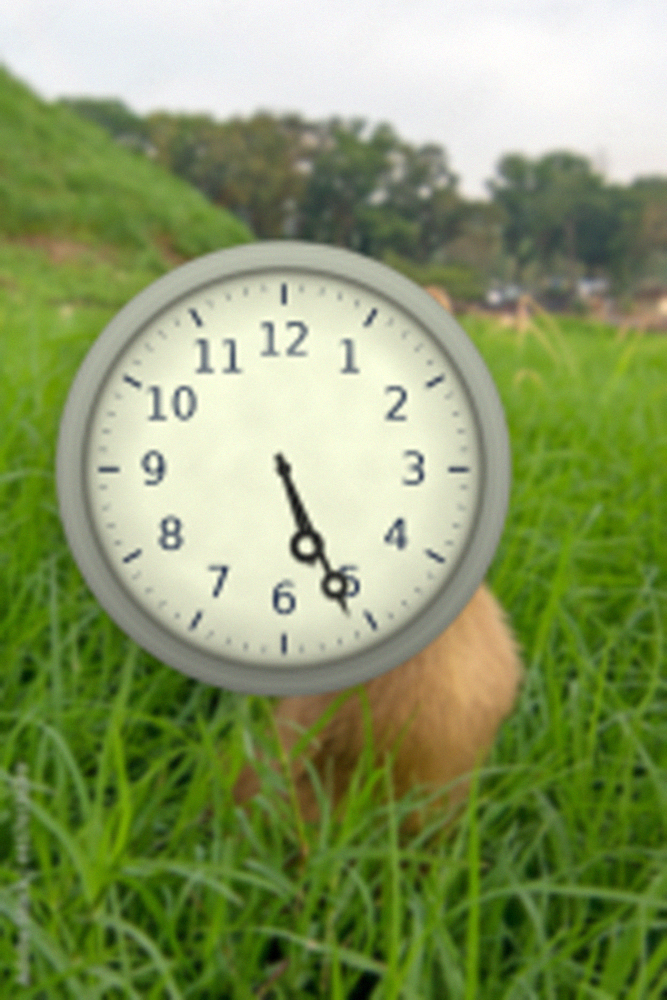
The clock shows 5:26
